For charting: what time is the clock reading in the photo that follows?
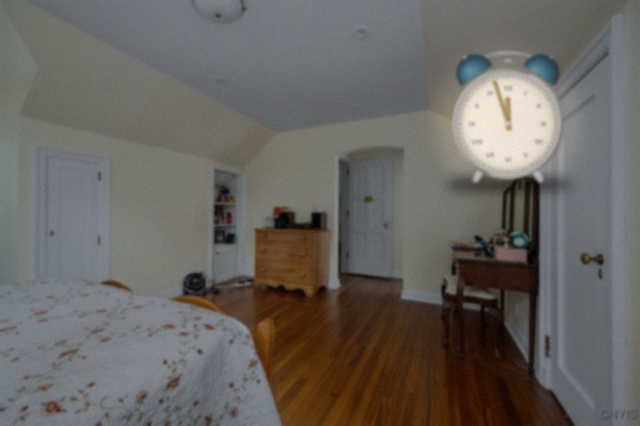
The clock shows 11:57
